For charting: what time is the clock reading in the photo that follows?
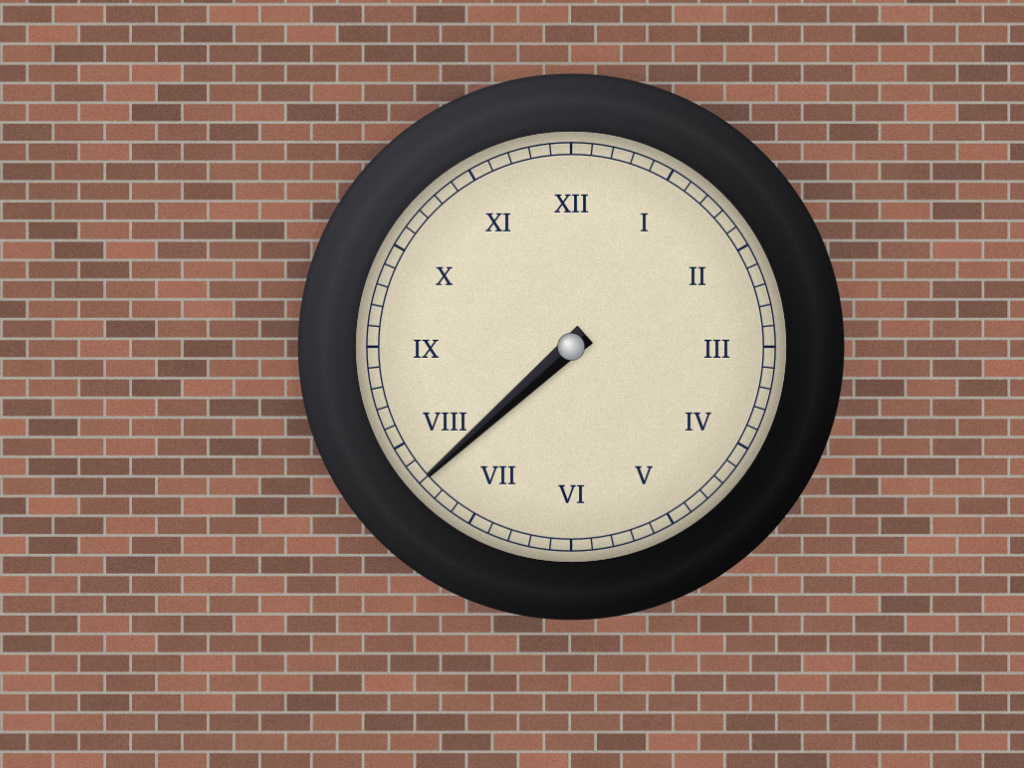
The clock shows 7:38
